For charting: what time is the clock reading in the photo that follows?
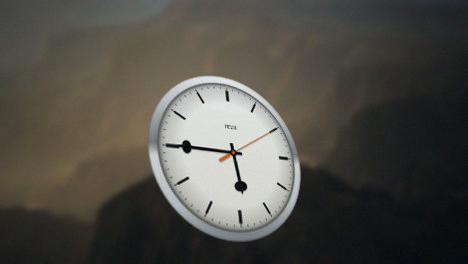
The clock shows 5:45:10
